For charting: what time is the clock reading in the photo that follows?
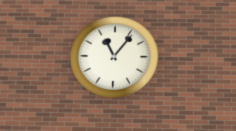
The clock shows 11:06
